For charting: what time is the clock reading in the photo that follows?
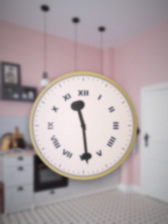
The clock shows 11:29
